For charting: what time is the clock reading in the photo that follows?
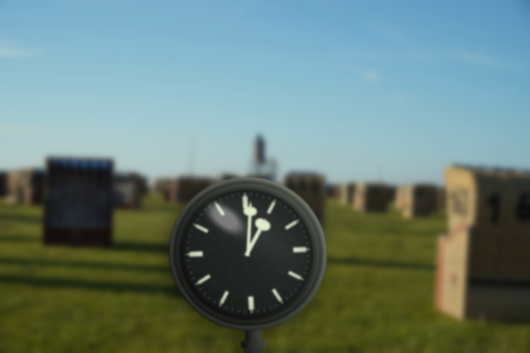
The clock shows 1:01
